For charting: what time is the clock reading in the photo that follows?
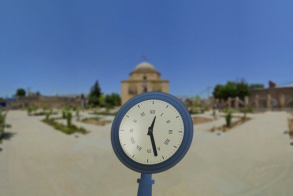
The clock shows 12:27
